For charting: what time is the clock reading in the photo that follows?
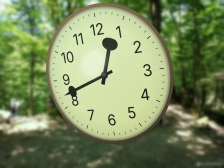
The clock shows 12:42
